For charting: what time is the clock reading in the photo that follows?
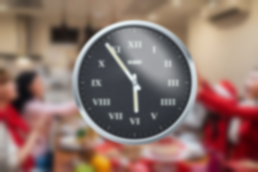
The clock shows 5:54
